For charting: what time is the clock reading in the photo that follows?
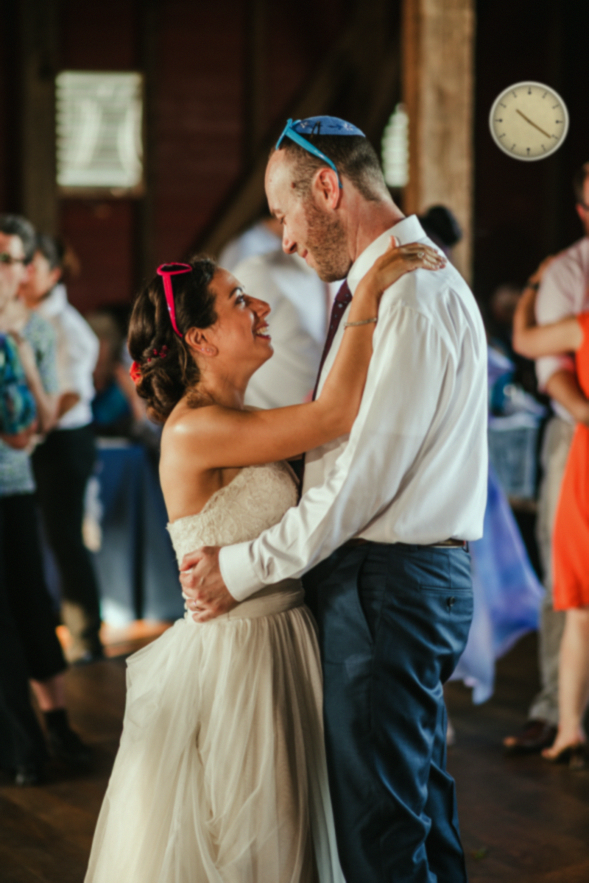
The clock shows 10:21
